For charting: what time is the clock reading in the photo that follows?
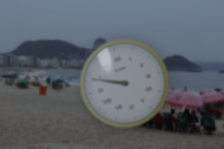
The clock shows 9:49
